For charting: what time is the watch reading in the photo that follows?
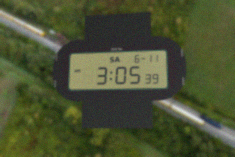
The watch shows 3:05
